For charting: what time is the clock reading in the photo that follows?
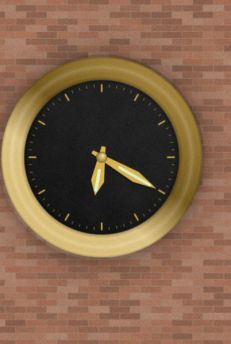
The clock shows 6:20
